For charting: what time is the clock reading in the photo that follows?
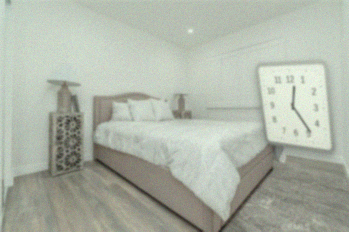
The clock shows 12:24
